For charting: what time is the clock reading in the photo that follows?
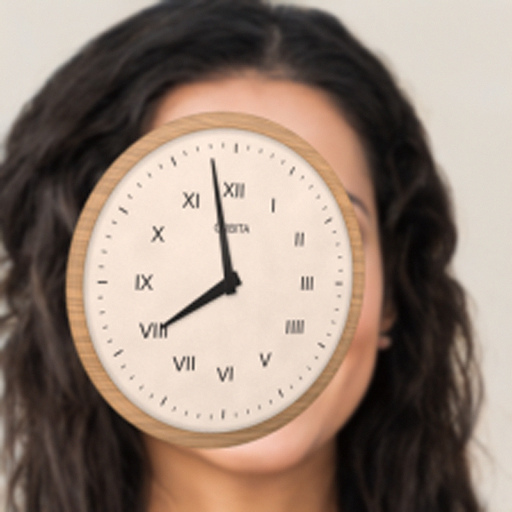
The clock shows 7:58
